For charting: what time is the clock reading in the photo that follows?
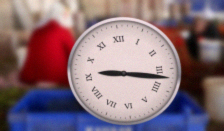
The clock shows 9:17
